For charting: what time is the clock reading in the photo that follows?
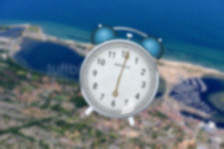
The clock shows 6:01
